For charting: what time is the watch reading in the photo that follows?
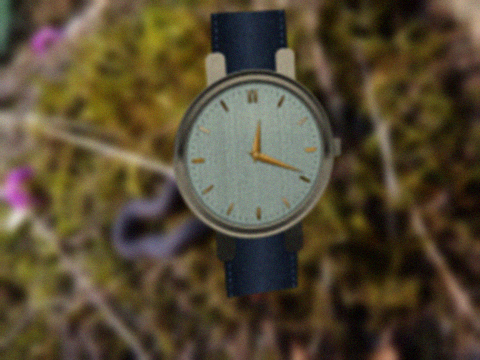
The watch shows 12:19
